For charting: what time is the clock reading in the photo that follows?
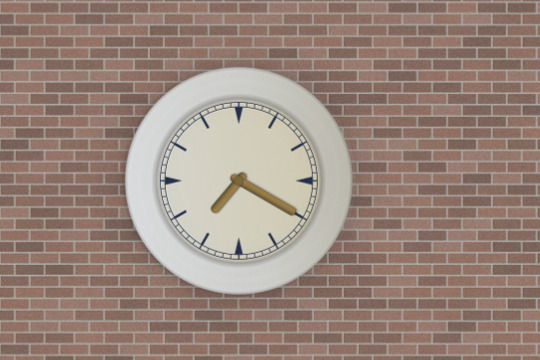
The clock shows 7:20
